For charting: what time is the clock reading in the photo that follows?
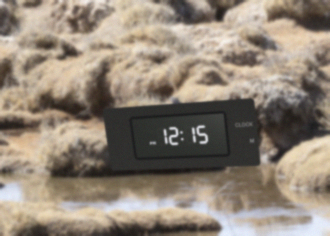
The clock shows 12:15
